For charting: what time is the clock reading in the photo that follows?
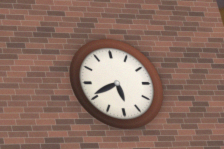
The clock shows 5:41
